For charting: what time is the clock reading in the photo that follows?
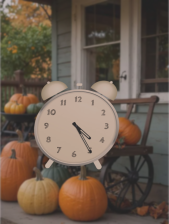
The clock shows 4:25
